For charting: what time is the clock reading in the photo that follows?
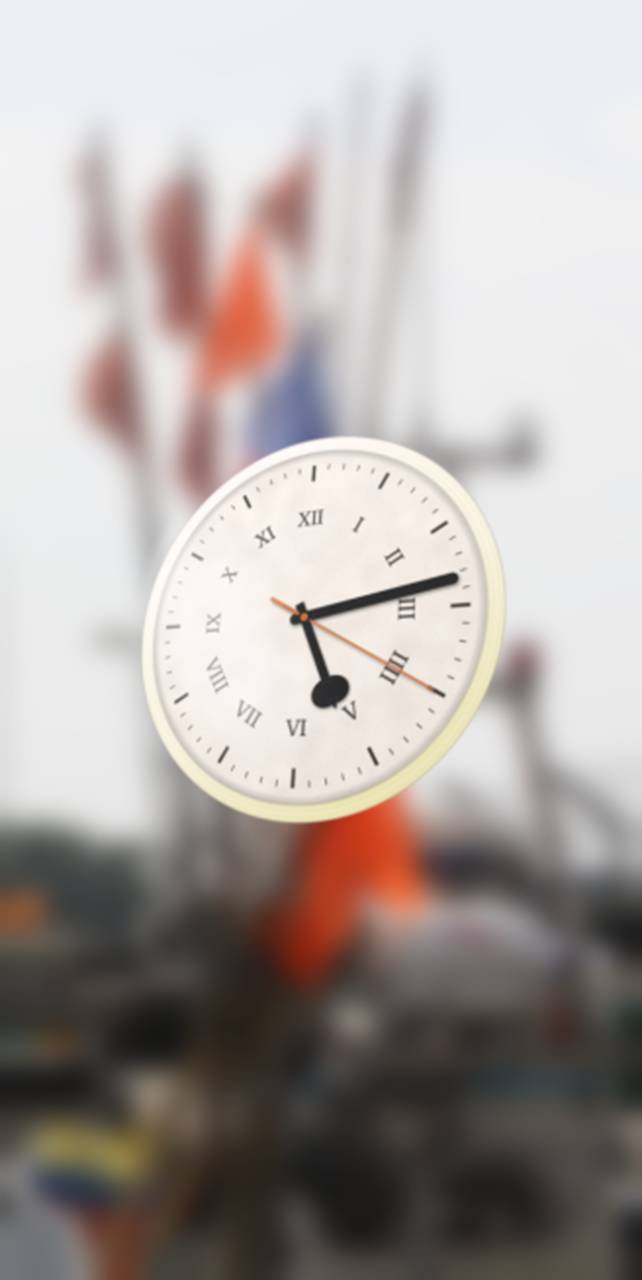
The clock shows 5:13:20
